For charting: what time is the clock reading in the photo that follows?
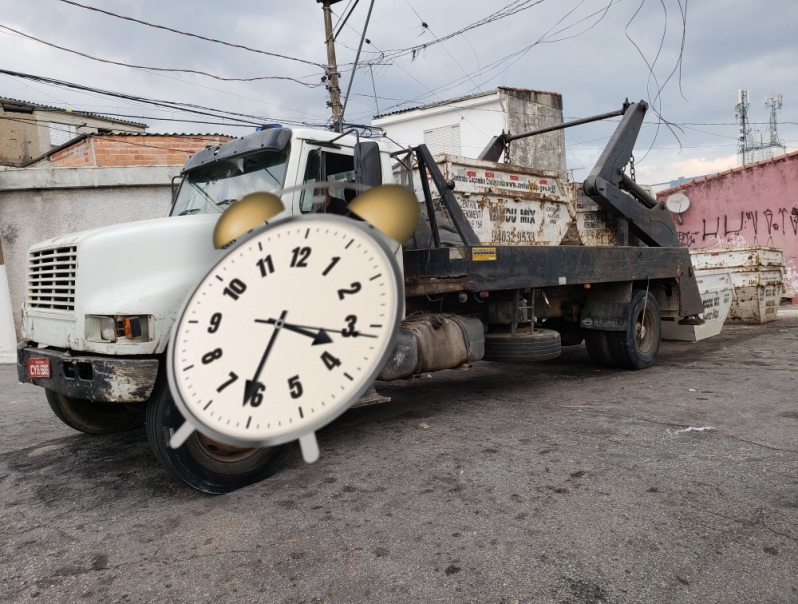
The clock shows 3:31:16
